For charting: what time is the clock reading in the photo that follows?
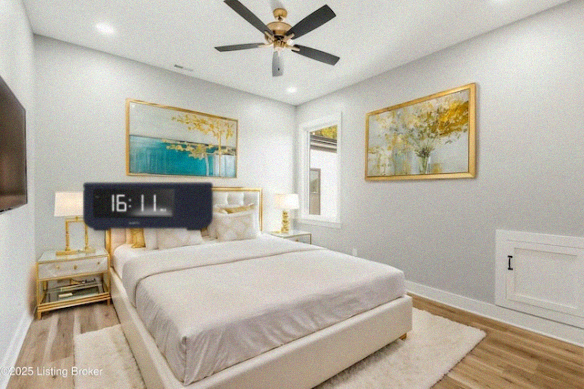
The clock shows 16:11
